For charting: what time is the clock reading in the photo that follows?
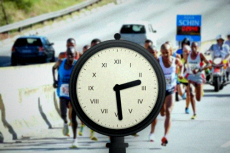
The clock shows 2:29
